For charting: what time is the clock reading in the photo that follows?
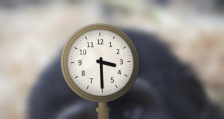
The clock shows 3:30
